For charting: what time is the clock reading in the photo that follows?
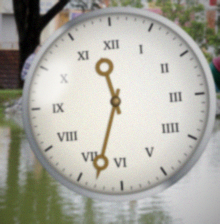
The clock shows 11:33
